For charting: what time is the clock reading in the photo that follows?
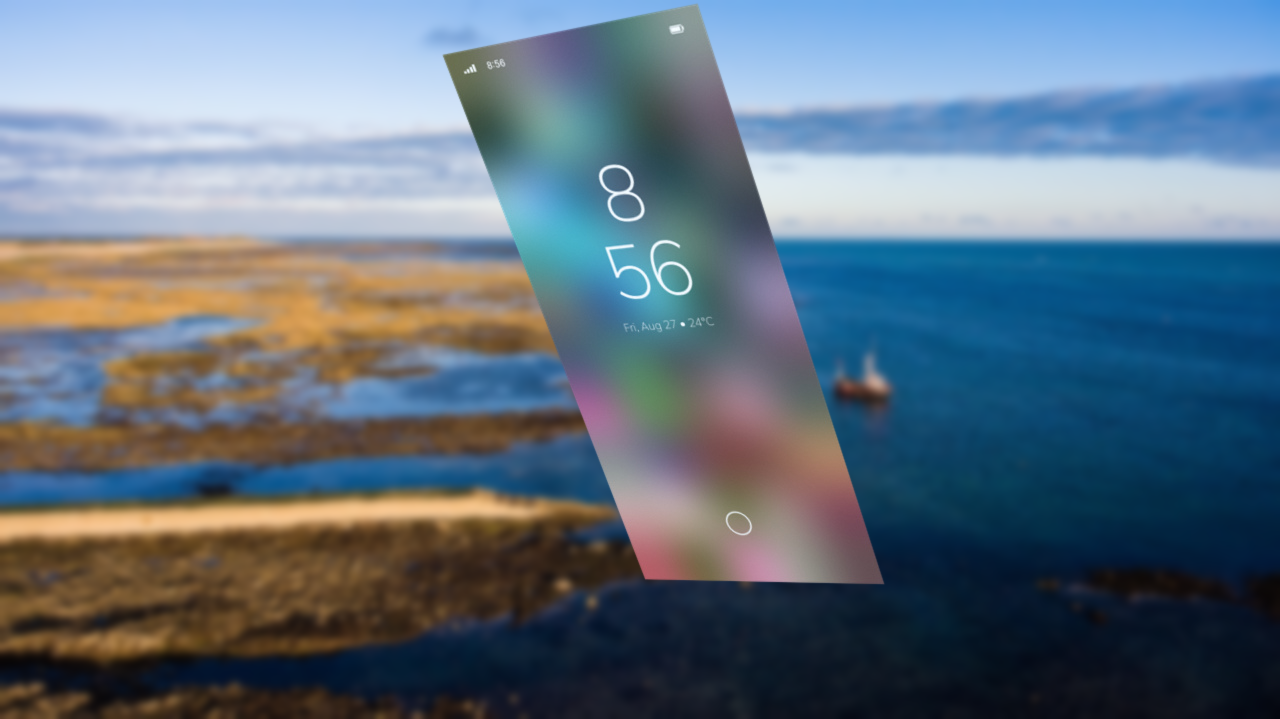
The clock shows 8:56
